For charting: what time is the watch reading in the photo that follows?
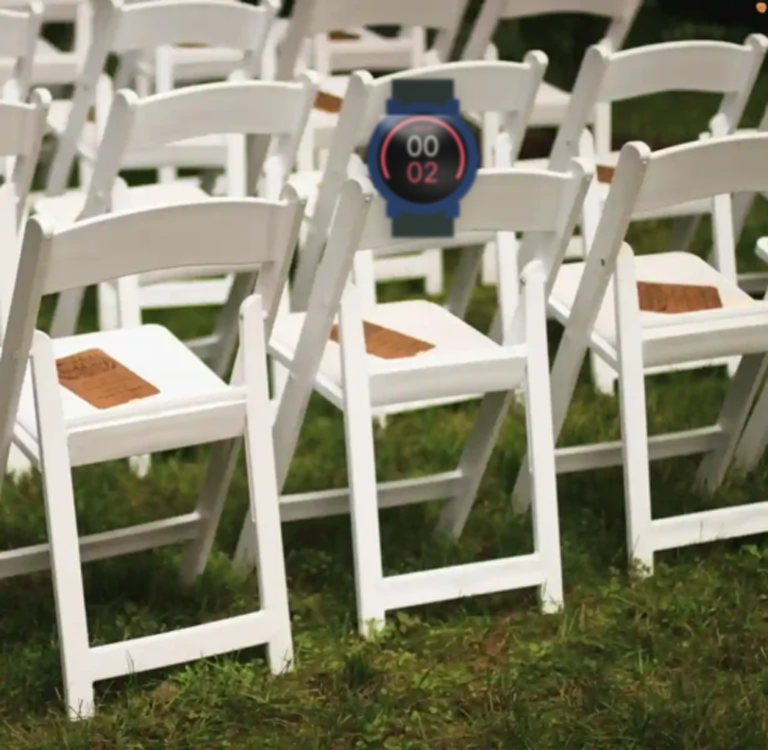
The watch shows 0:02
